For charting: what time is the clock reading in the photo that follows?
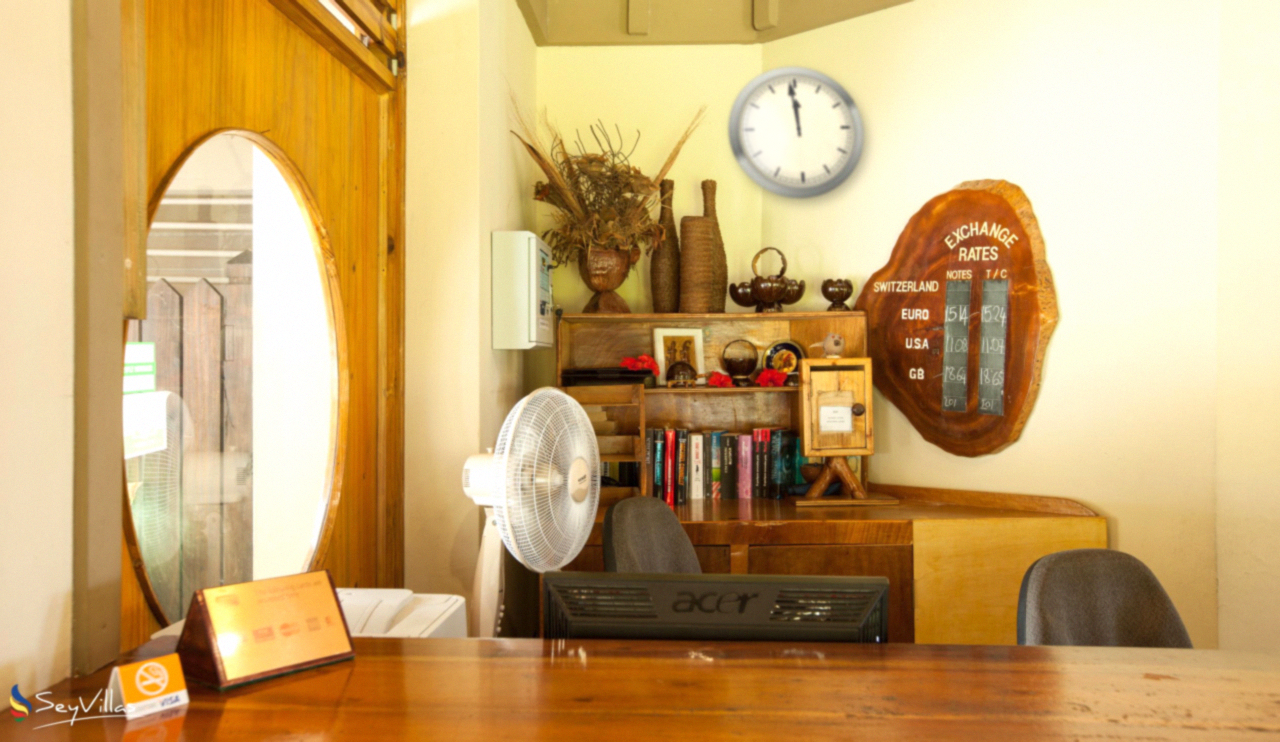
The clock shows 11:59
